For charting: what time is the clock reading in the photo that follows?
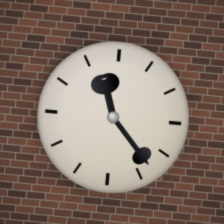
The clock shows 11:23
